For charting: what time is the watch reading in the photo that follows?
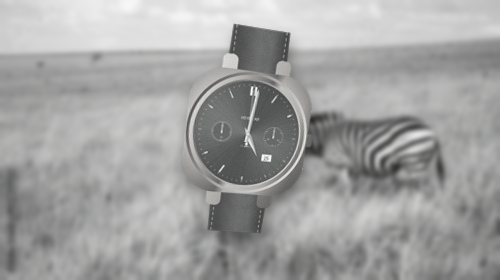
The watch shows 5:01
